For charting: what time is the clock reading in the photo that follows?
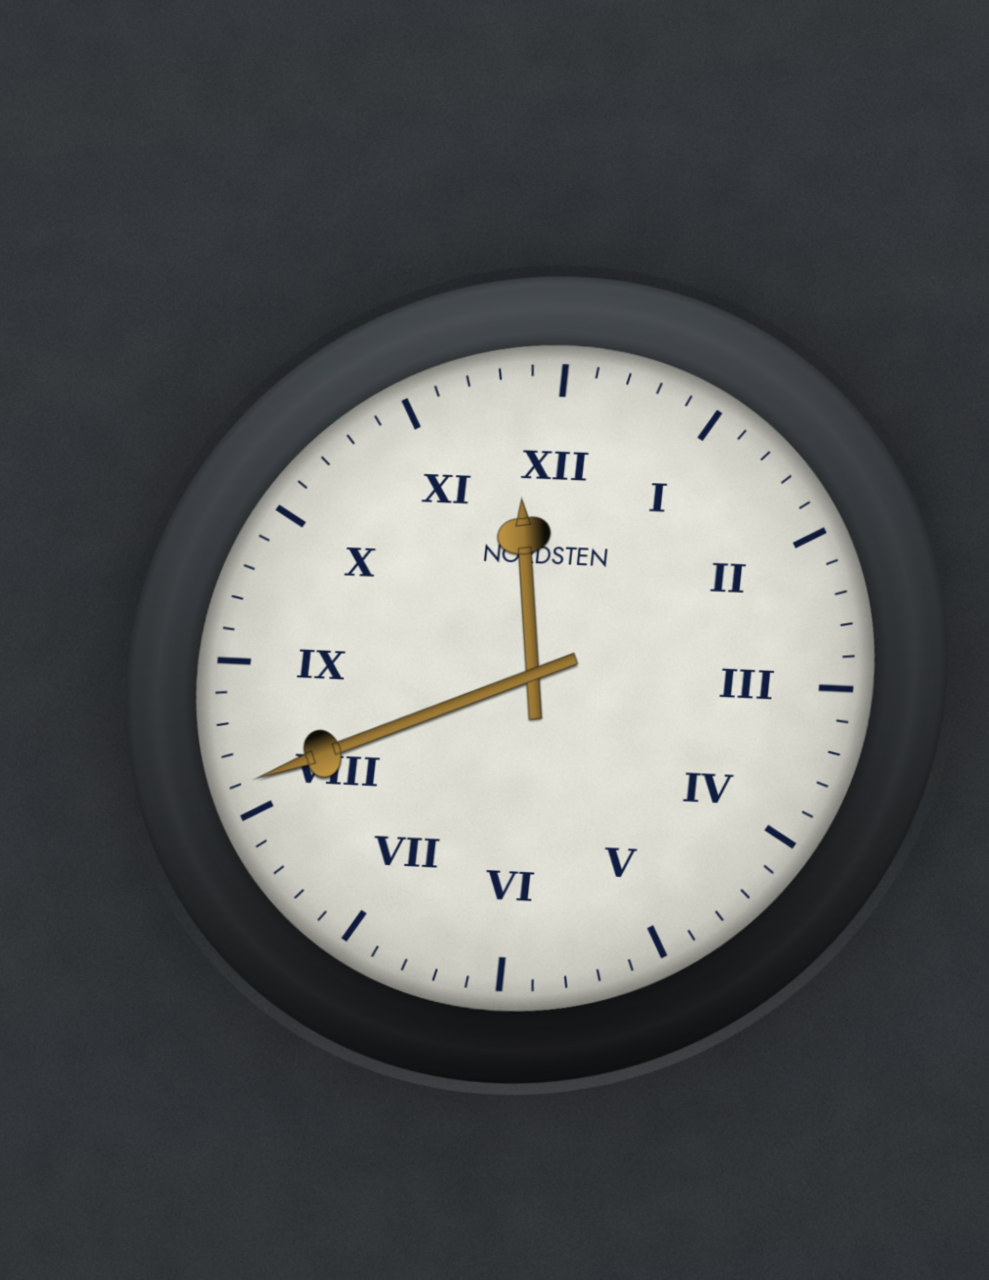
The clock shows 11:41
